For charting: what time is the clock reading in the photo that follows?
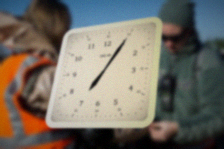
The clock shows 7:05
